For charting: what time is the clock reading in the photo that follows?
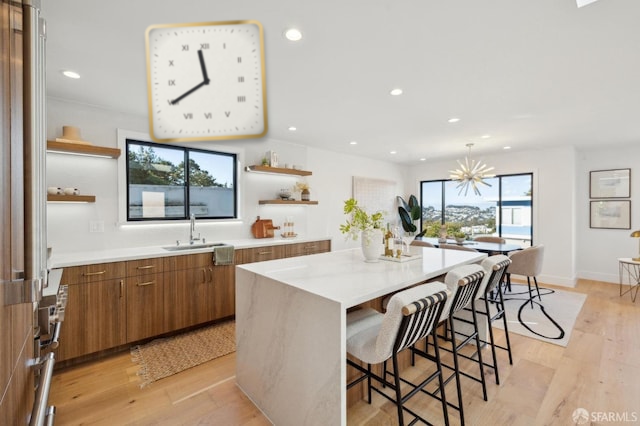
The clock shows 11:40
